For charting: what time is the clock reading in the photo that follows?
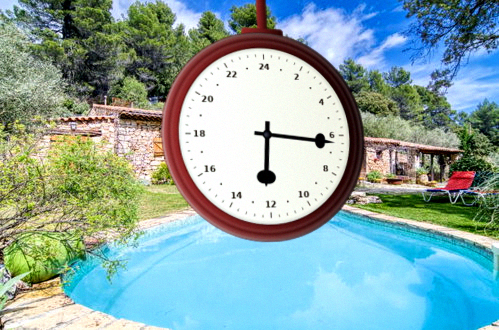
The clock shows 12:16
